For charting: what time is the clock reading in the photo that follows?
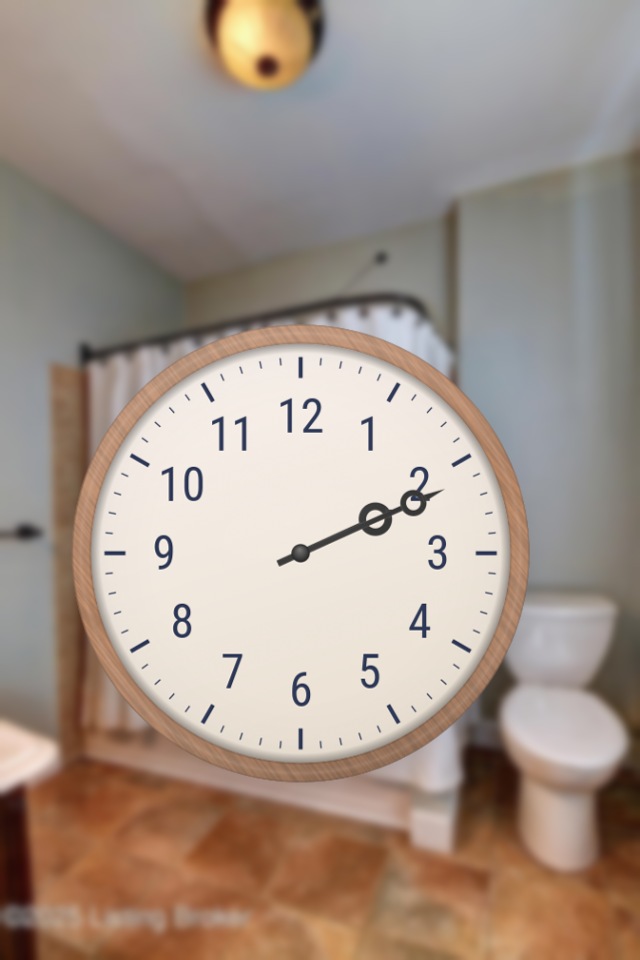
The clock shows 2:11
